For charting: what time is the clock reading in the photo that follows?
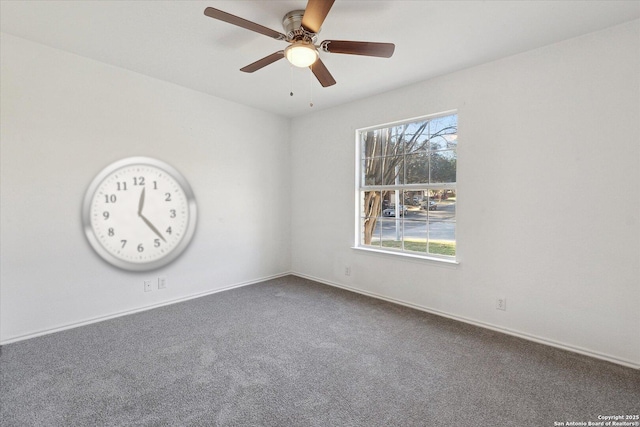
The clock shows 12:23
